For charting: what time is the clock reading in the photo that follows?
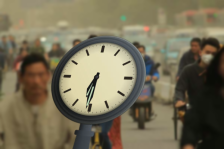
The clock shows 6:31
